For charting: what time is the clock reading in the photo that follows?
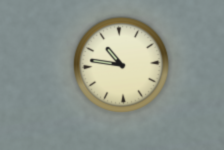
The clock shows 10:47
